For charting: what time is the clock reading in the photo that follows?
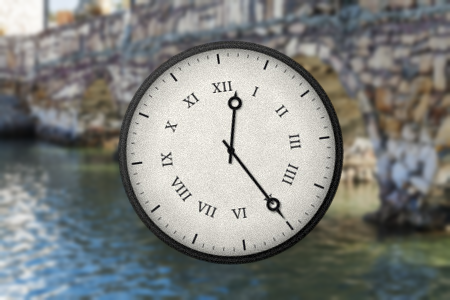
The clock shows 12:25
